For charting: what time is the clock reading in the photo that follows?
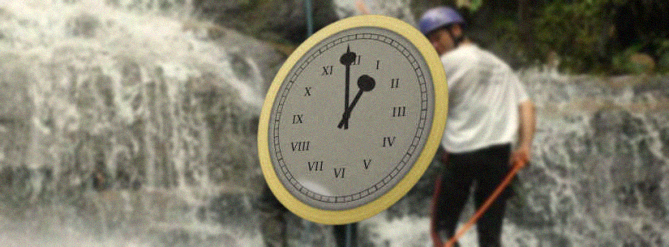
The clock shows 12:59
